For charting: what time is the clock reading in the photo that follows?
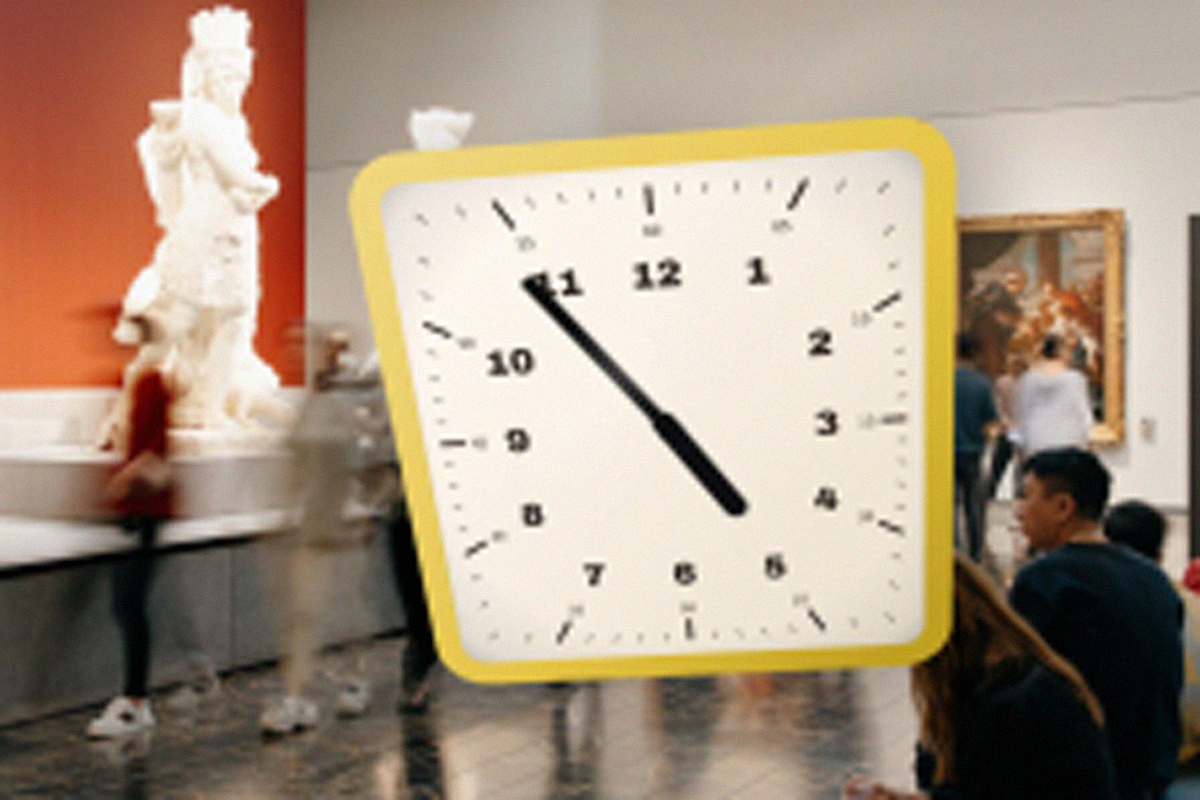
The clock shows 4:54
